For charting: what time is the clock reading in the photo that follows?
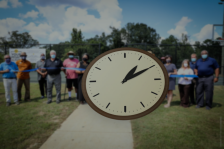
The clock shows 1:10
